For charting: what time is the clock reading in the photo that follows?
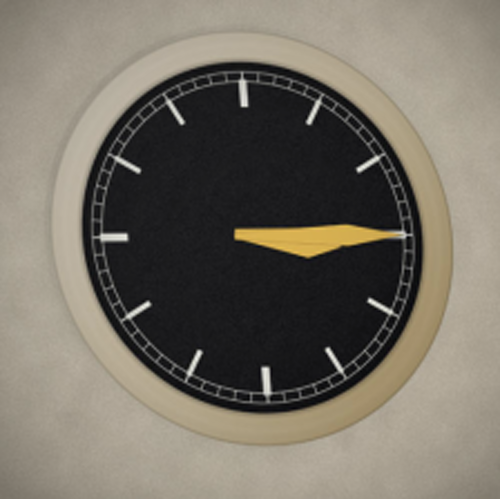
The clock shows 3:15
